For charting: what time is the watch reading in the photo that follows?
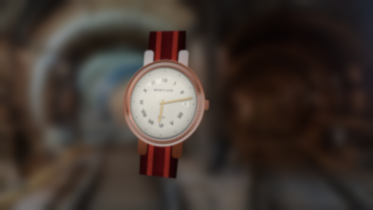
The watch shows 6:13
